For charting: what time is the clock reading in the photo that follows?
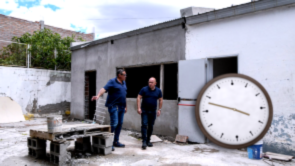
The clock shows 3:48
